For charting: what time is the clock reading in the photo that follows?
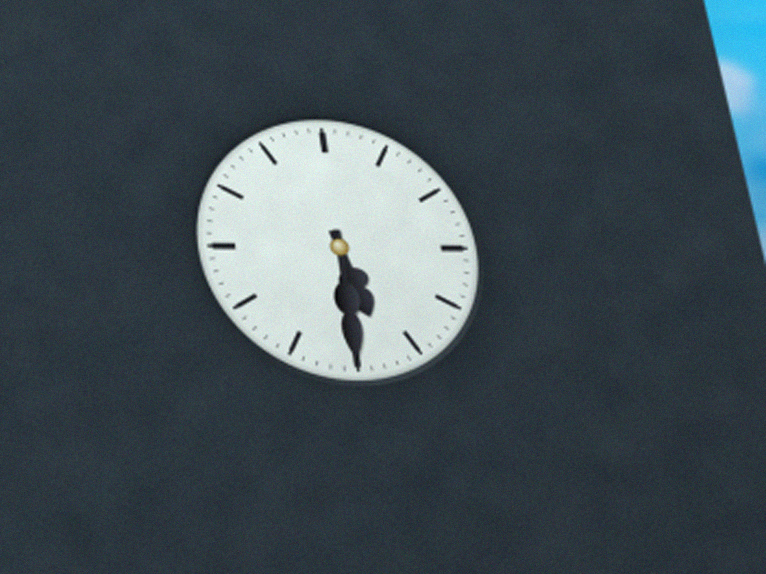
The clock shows 5:30
